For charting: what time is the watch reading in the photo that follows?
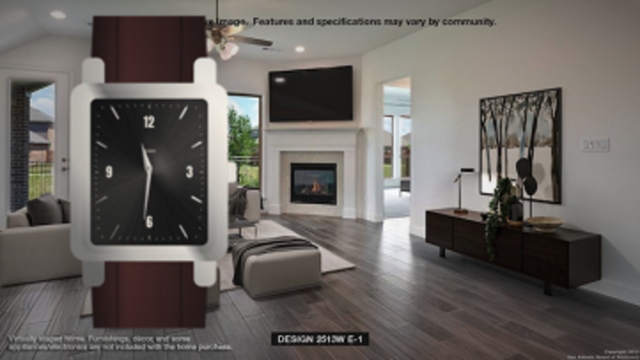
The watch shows 11:31
